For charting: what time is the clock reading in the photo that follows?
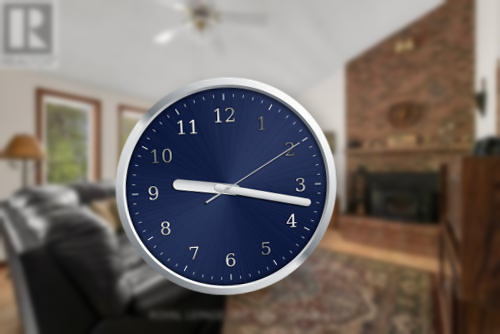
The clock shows 9:17:10
